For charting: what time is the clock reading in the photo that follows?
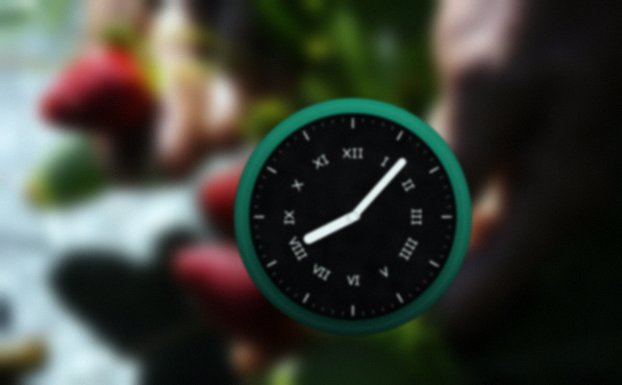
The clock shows 8:07
